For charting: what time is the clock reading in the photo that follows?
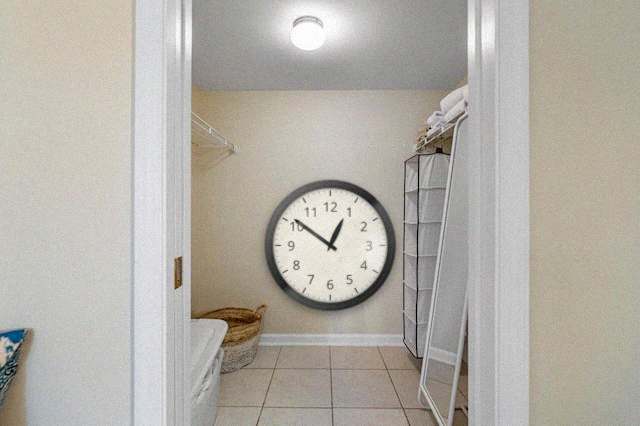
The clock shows 12:51
